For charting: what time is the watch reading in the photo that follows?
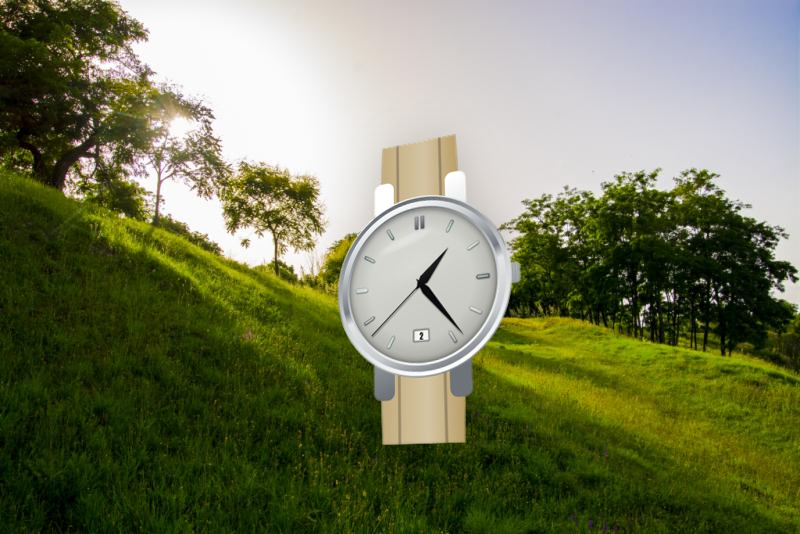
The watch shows 1:23:38
